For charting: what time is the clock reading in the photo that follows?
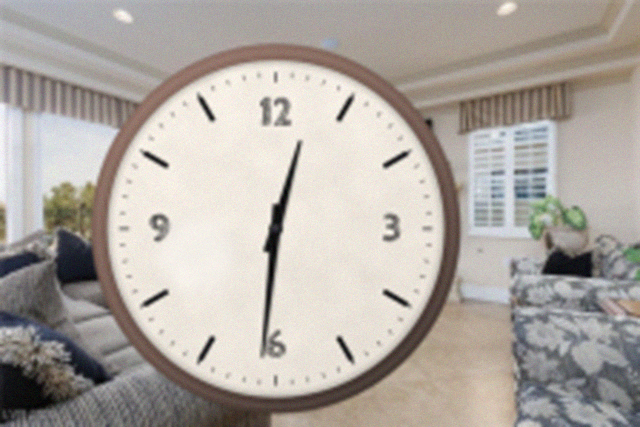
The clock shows 12:31
